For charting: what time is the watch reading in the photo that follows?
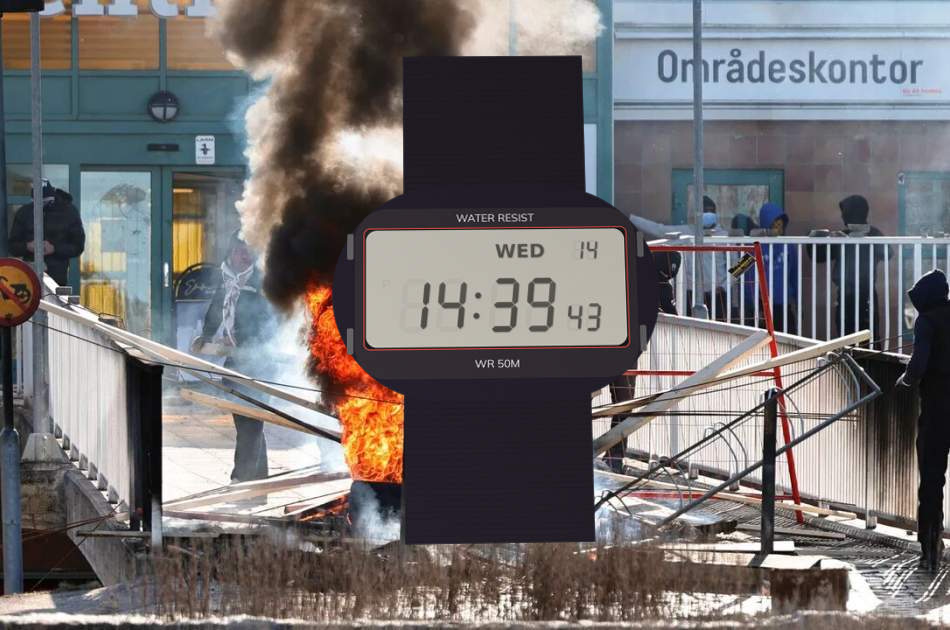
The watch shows 14:39:43
